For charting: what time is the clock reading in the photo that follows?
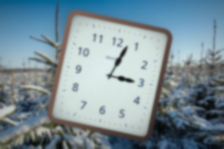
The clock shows 3:03
